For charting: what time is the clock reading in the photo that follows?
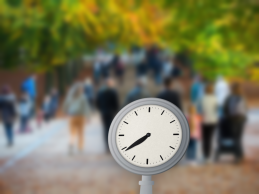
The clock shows 7:39
